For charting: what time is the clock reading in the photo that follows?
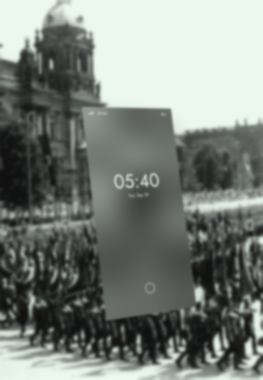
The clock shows 5:40
